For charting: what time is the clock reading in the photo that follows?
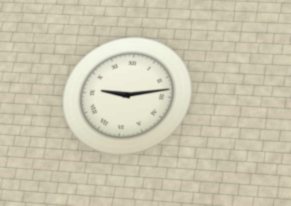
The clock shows 9:13
